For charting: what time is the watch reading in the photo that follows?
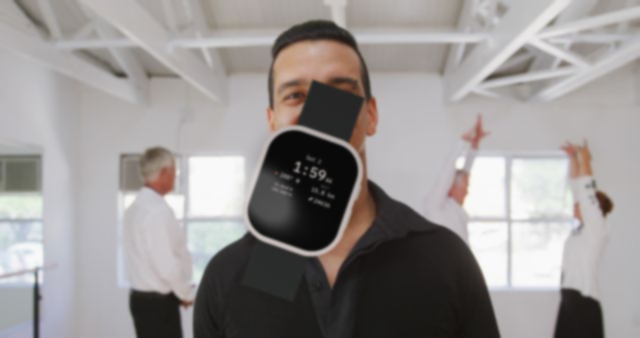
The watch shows 1:59
